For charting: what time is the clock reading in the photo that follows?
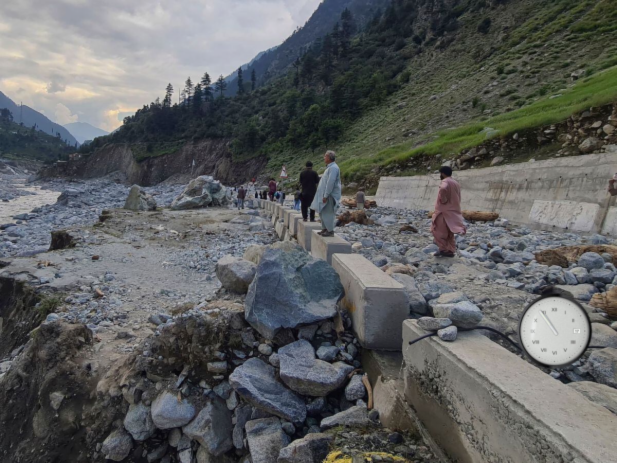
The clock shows 10:54
